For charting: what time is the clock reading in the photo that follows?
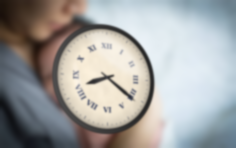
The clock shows 8:21
